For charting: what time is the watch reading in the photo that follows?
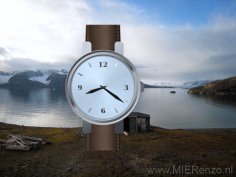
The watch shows 8:21
